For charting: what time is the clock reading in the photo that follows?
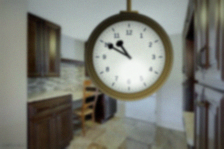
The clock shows 10:50
